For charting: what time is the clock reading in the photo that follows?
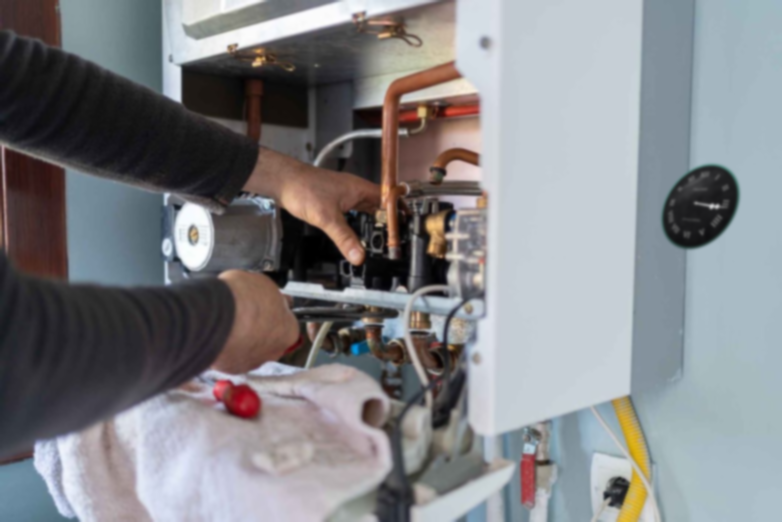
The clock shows 3:16
